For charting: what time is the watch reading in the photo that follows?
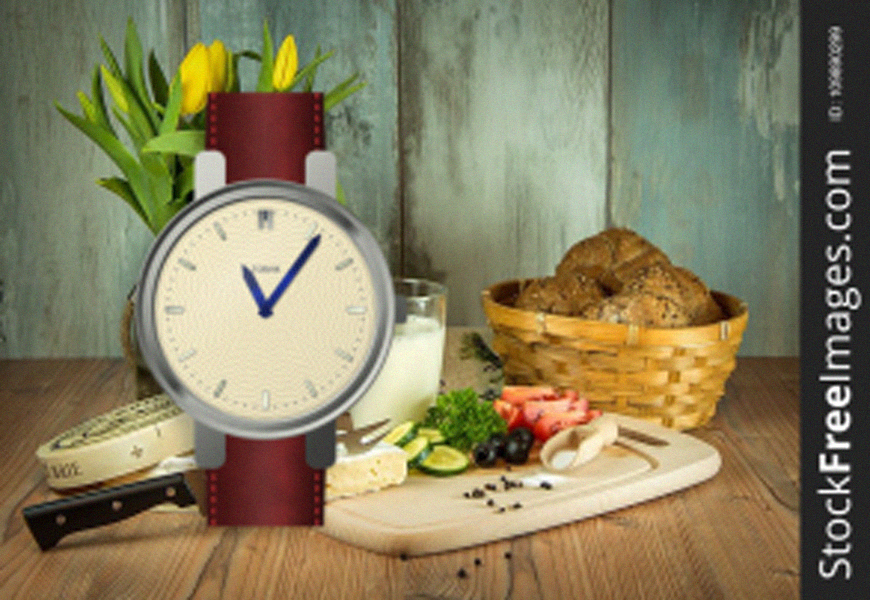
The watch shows 11:06
